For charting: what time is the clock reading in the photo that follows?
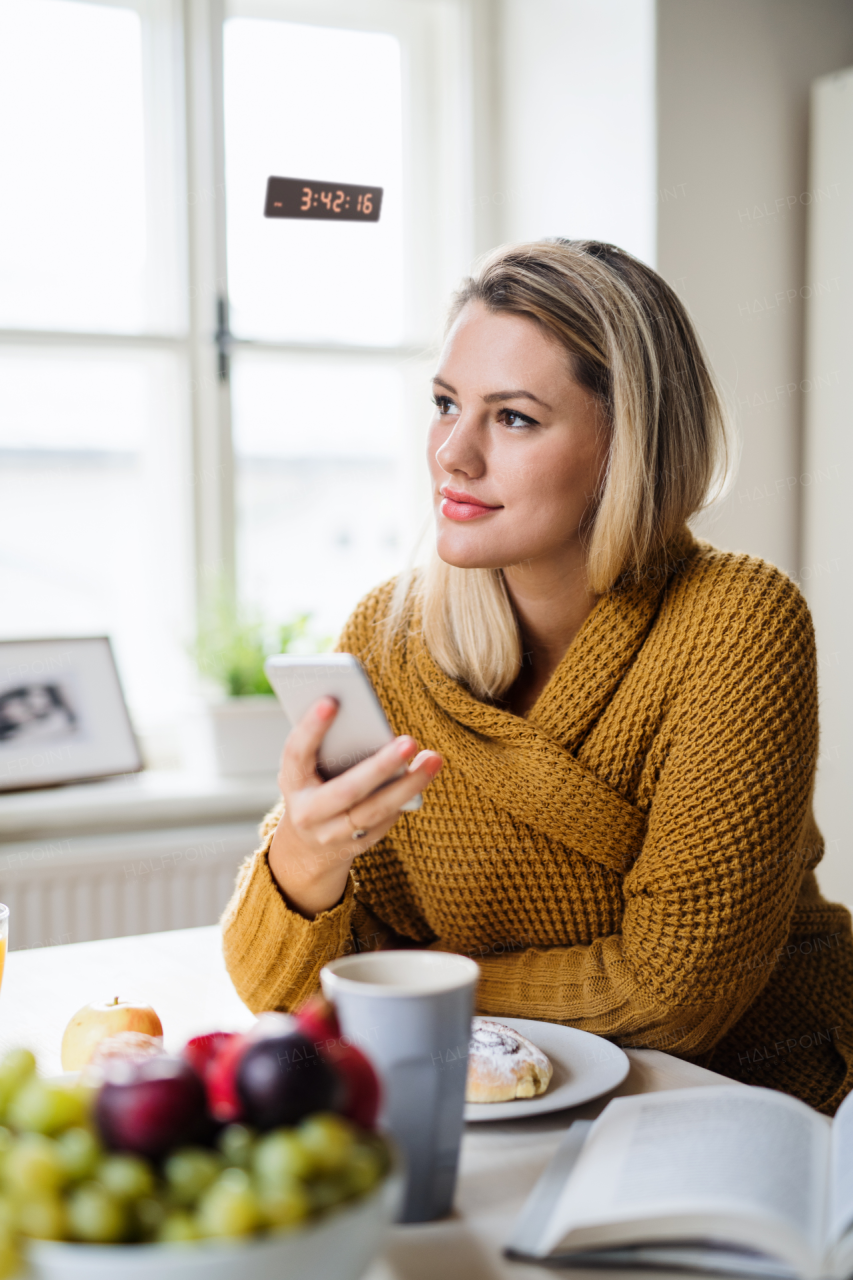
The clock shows 3:42:16
